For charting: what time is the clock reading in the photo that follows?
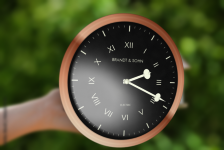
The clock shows 2:19
